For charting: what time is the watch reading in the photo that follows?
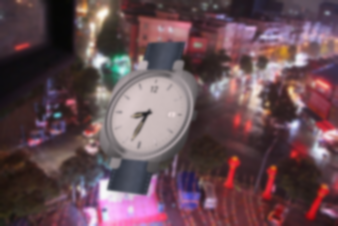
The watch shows 8:33
